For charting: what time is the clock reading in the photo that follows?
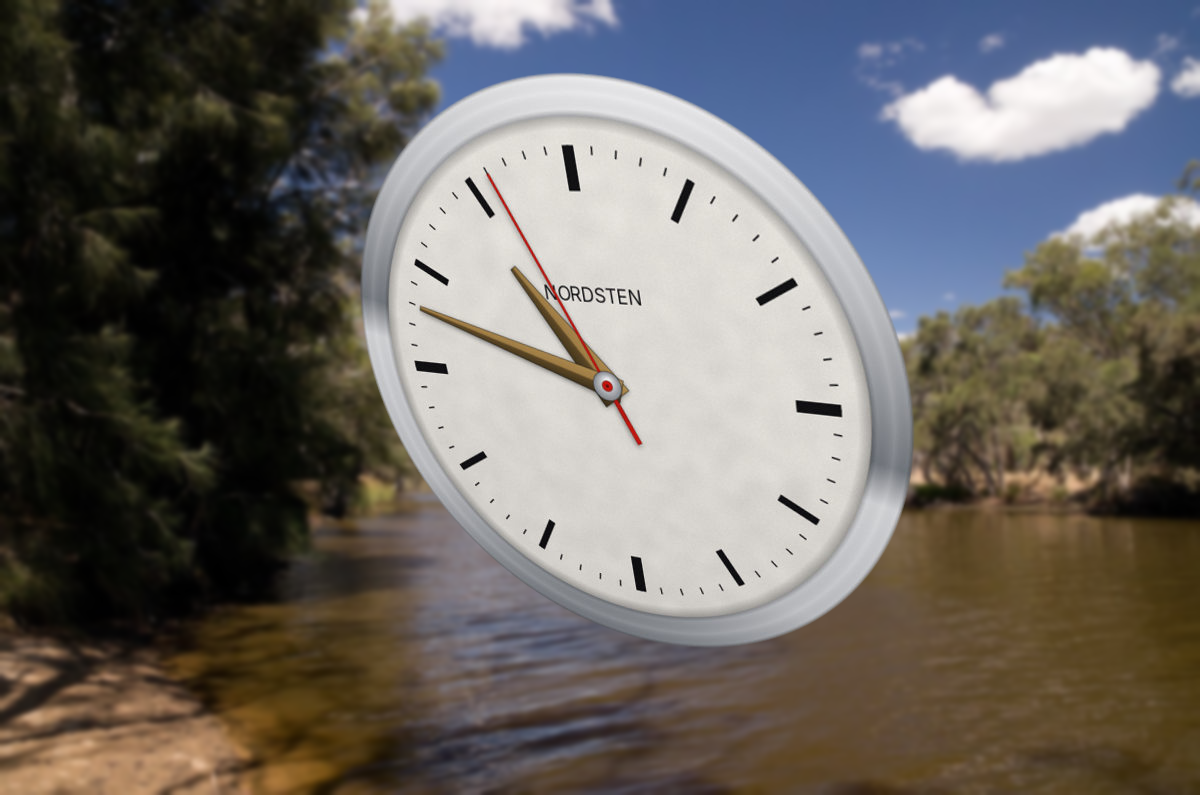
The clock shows 10:47:56
